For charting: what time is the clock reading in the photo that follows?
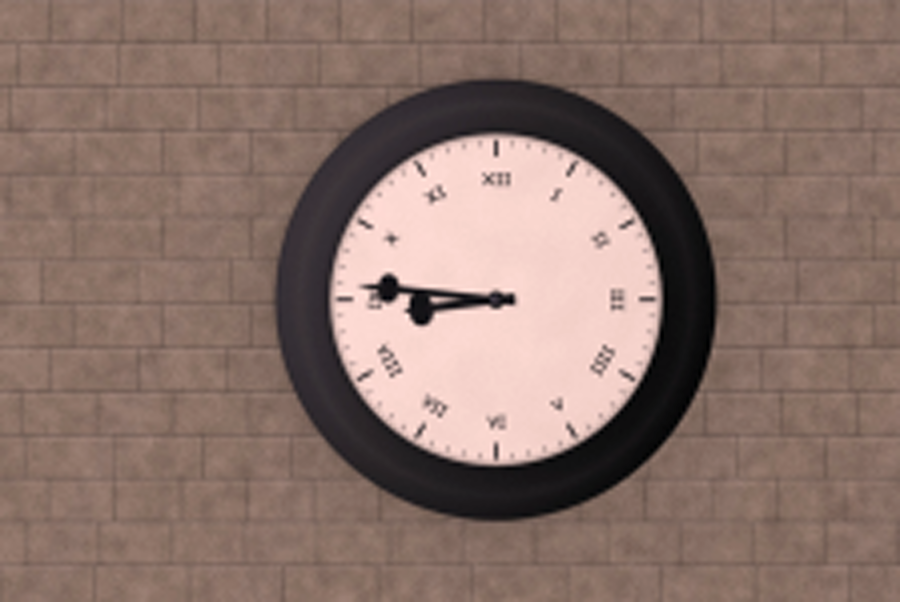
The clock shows 8:46
